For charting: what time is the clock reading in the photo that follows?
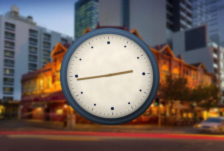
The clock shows 2:44
